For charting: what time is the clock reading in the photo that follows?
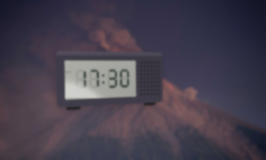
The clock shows 17:30
